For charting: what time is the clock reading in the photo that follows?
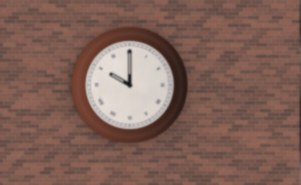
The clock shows 10:00
